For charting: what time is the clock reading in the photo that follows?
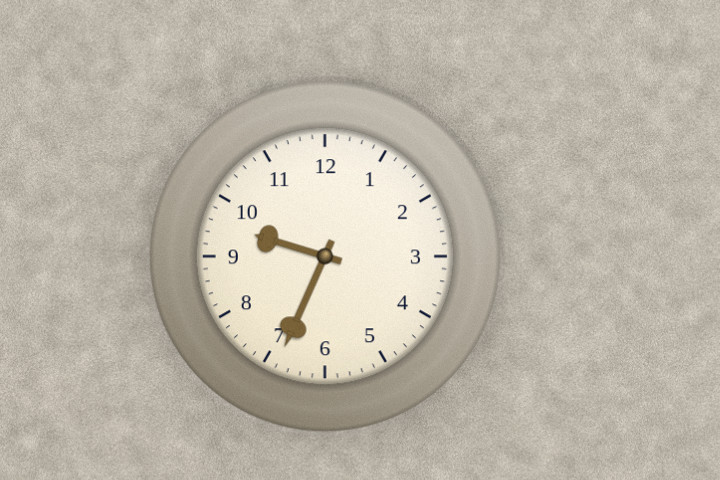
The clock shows 9:34
